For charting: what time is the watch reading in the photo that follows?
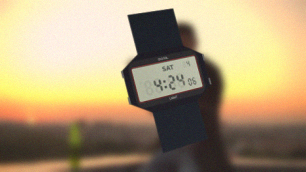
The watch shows 4:24:06
